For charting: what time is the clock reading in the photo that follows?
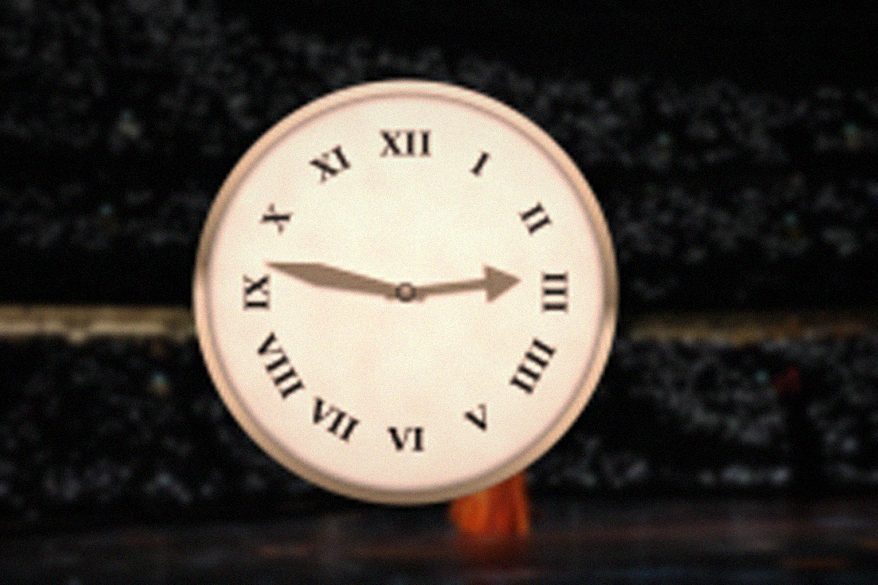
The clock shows 2:47
